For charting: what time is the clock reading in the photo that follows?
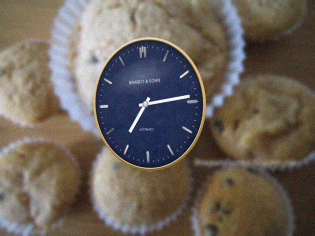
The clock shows 7:14
